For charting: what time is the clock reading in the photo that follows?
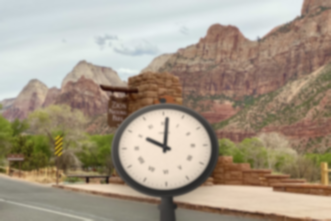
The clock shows 10:01
